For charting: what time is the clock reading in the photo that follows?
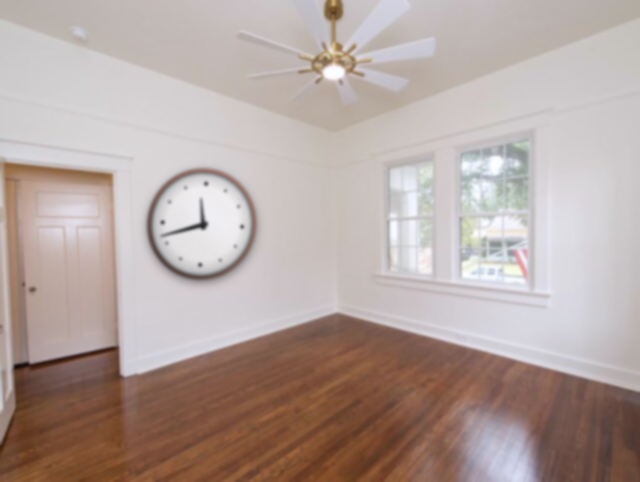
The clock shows 11:42
